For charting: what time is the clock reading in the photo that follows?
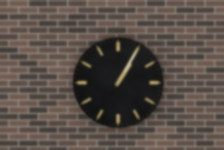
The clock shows 1:05
